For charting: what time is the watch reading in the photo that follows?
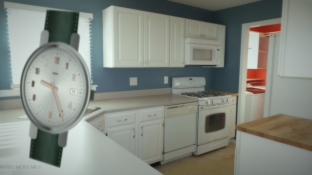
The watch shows 9:25
